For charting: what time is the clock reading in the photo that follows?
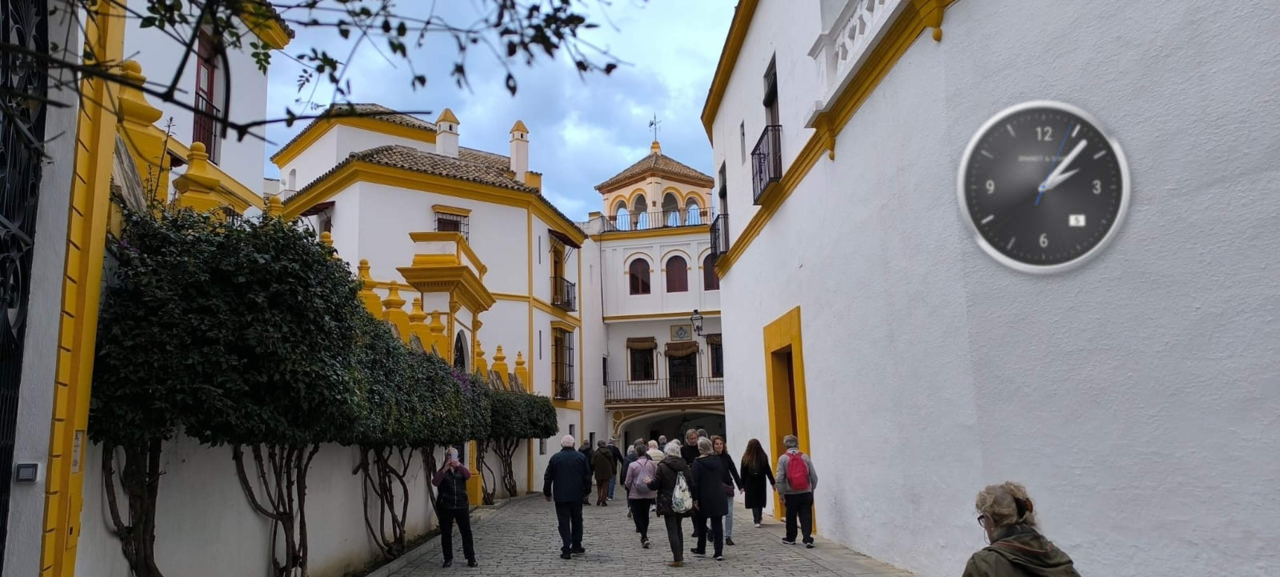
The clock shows 2:07:04
